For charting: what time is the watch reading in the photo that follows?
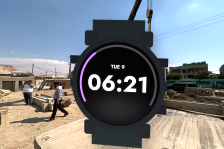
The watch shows 6:21
